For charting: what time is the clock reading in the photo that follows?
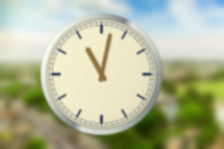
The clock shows 11:02
